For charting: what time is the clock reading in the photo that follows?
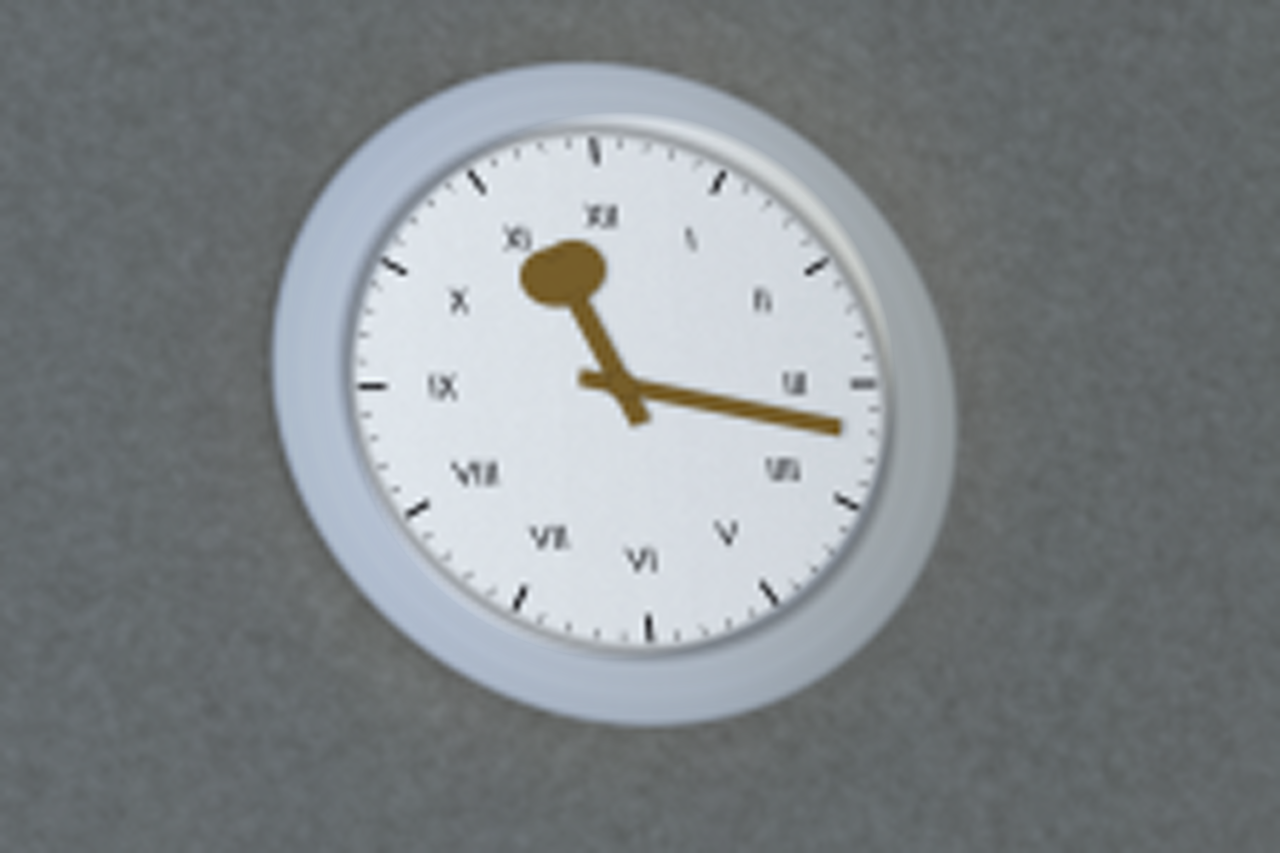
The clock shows 11:17
